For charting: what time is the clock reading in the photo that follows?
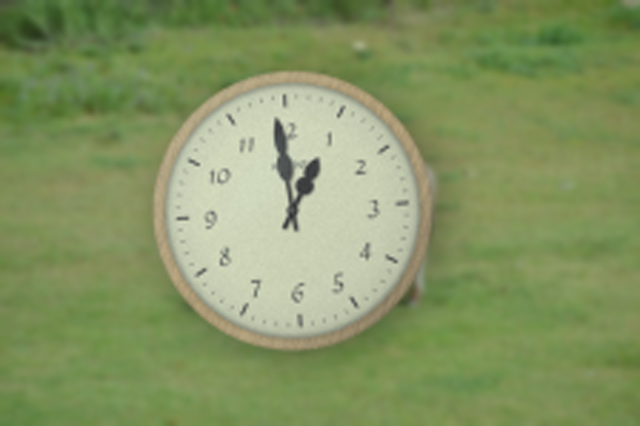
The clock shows 12:59
